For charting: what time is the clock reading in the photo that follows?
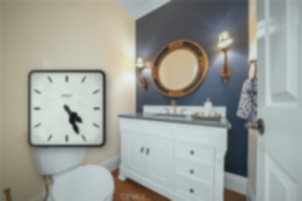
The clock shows 4:26
